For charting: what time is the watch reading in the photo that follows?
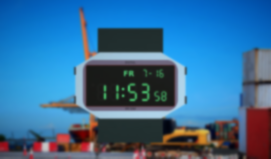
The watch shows 11:53
